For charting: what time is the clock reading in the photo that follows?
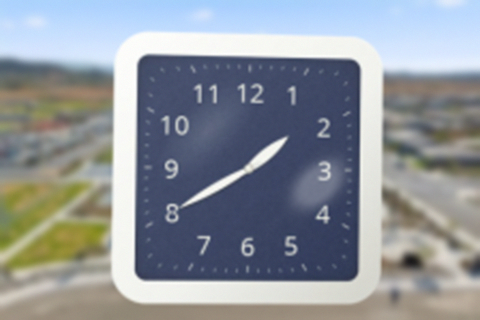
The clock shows 1:40
